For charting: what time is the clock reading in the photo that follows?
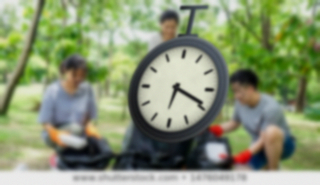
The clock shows 6:19
